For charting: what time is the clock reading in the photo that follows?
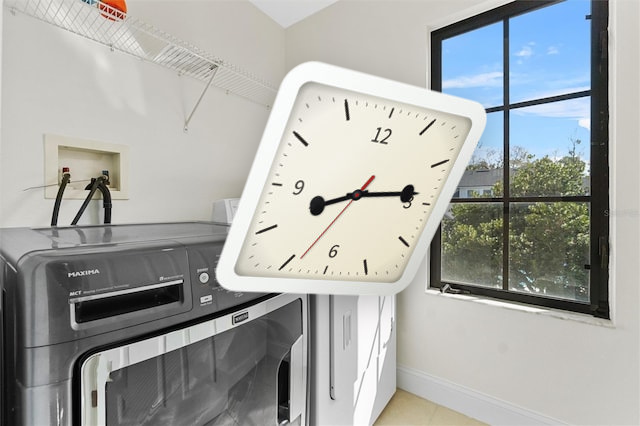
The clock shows 8:13:34
